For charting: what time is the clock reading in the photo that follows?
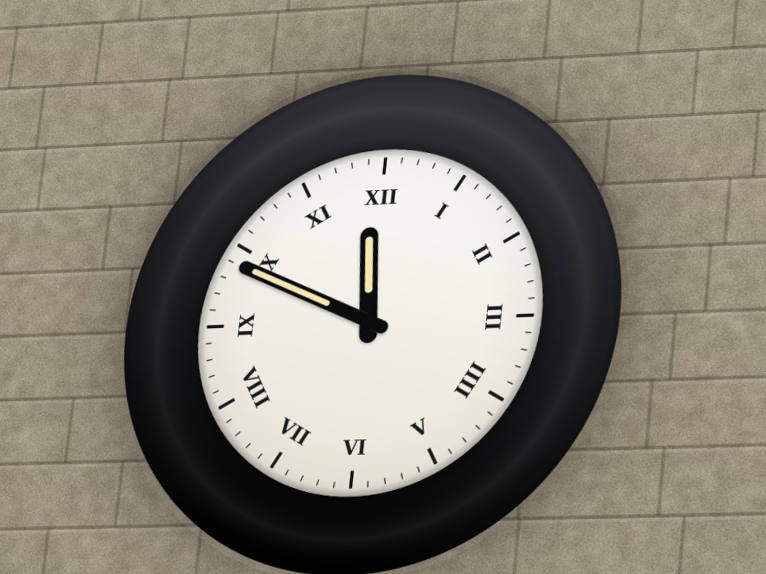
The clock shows 11:49
